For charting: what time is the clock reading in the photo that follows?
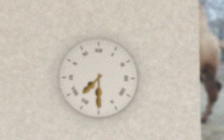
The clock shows 7:30
